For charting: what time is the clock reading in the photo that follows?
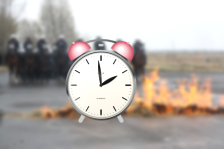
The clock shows 1:59
